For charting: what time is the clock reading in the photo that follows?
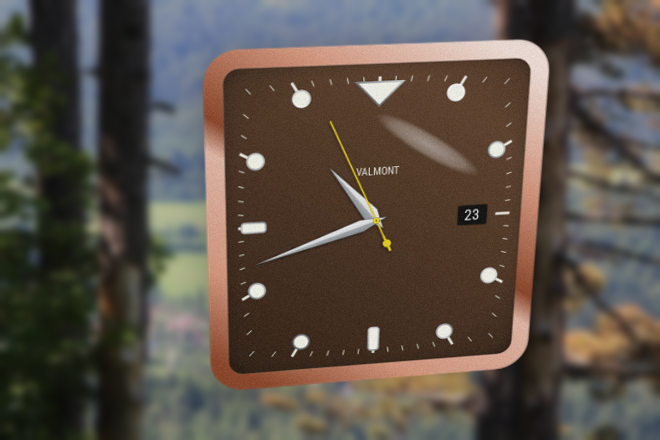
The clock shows 10:41:56
